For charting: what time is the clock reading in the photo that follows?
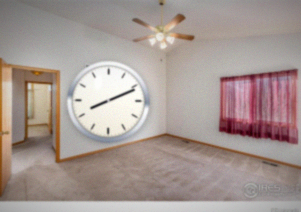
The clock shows 8:11
